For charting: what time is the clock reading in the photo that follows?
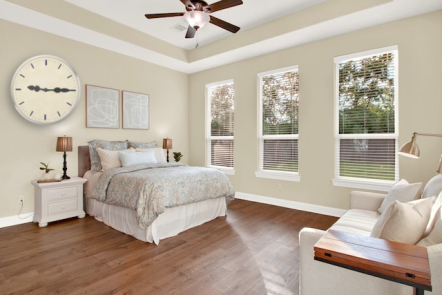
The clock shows 9:15
